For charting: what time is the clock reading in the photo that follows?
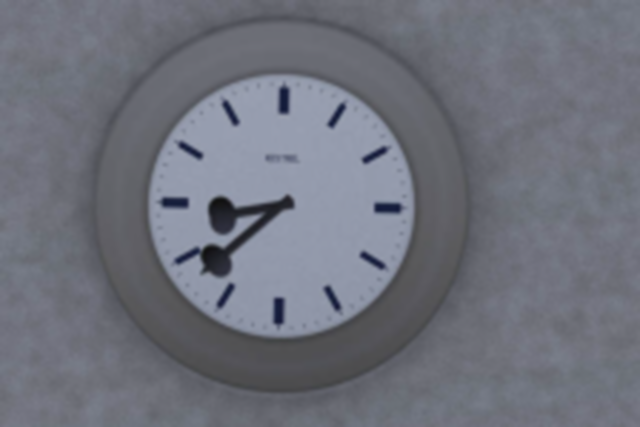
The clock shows 8:38
